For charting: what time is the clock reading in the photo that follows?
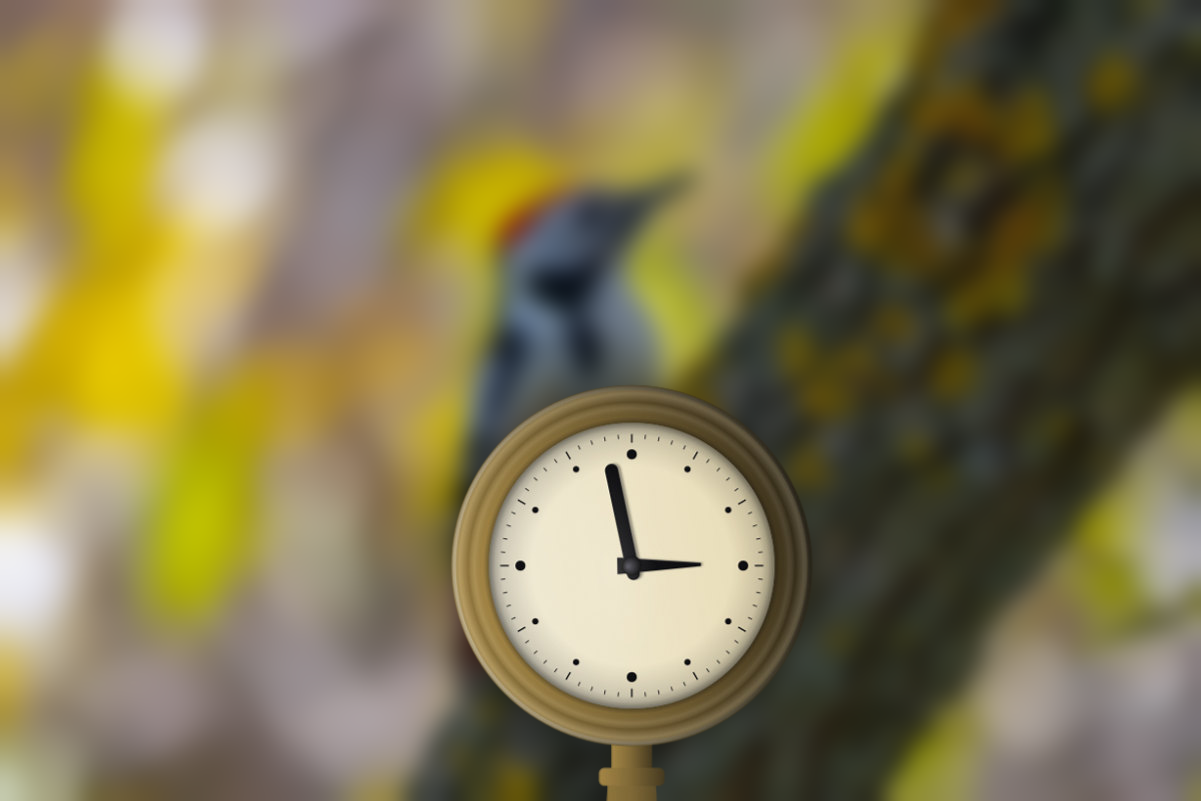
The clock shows 2:58
